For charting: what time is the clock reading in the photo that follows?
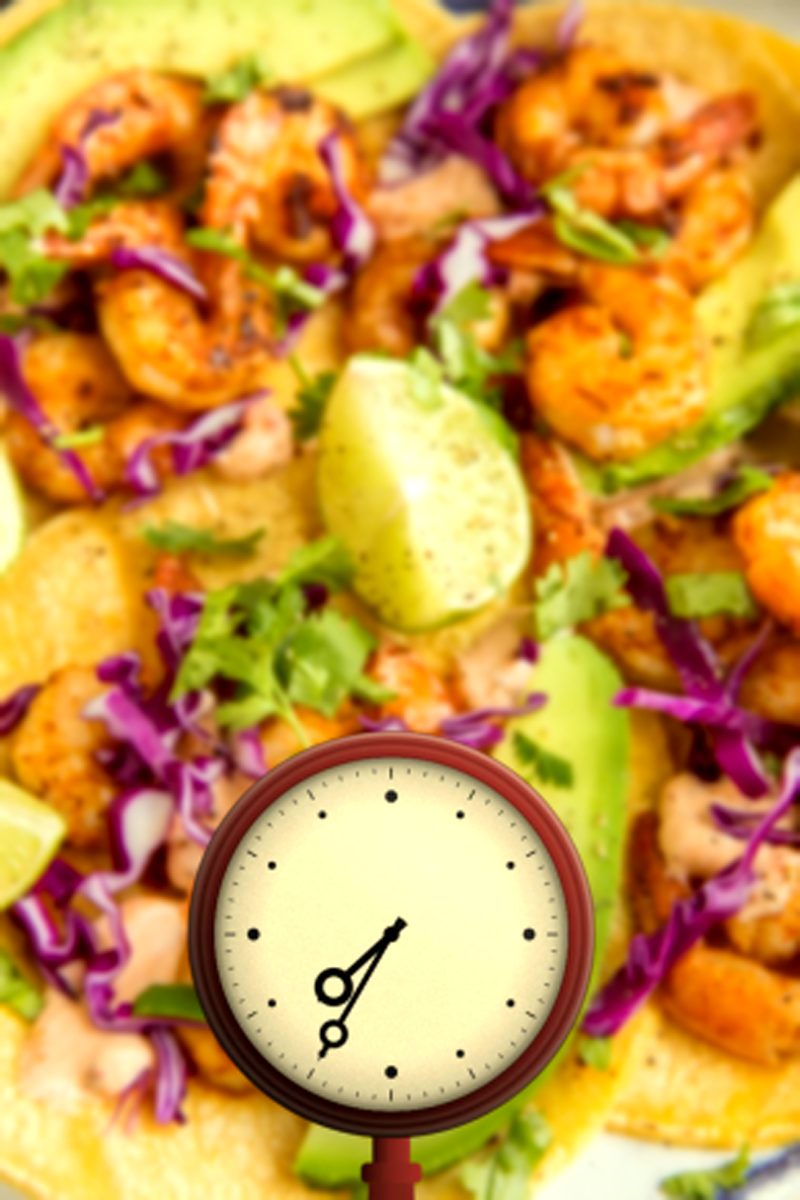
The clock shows 7:35
